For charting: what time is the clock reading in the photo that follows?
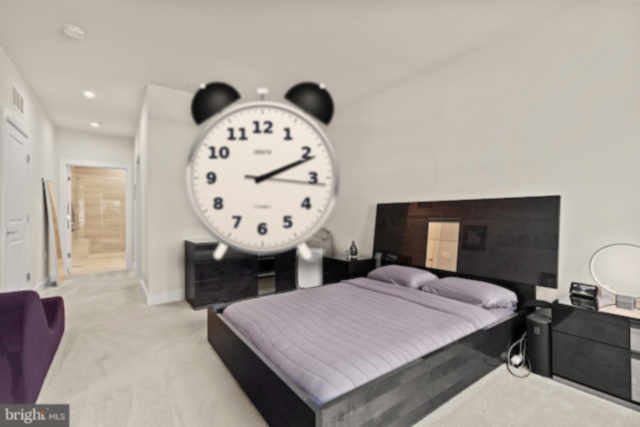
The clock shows 2:11:16
